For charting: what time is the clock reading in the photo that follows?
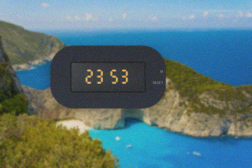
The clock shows 23:53
